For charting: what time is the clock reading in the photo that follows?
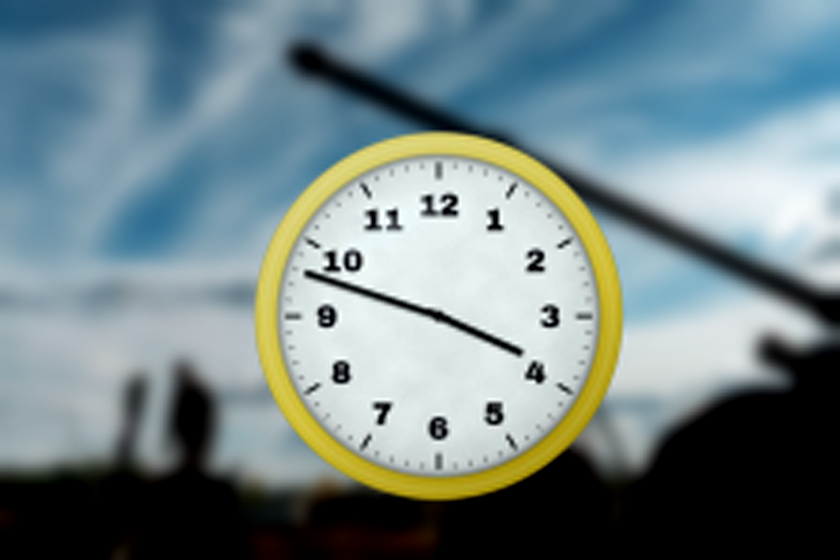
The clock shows 3:48
